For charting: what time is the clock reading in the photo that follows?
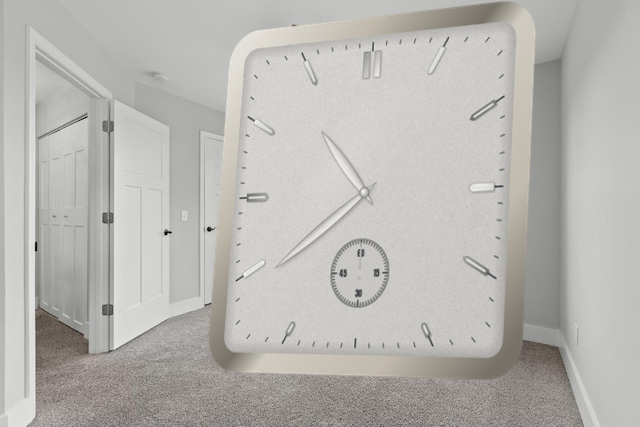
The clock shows 10:39
